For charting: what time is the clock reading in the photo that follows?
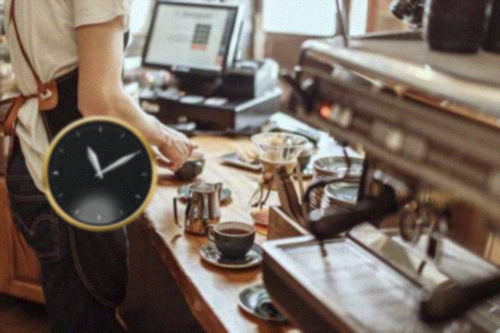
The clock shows 11:10
